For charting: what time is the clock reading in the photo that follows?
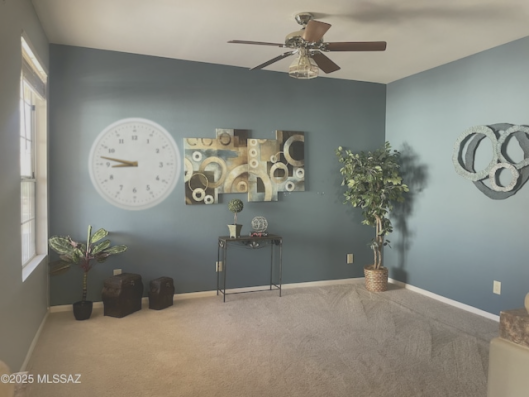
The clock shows 8:47
